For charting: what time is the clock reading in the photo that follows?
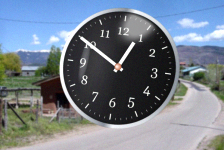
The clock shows 12:50
